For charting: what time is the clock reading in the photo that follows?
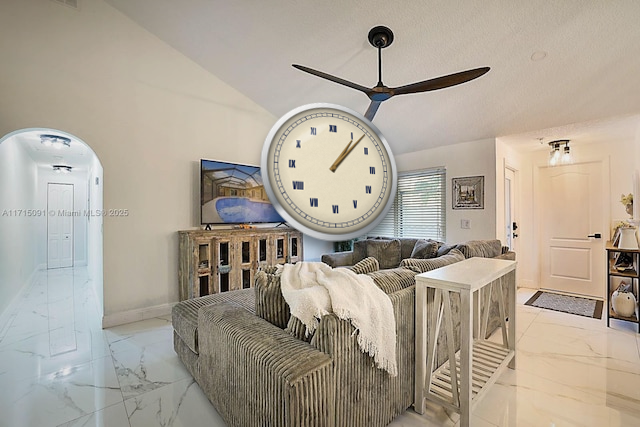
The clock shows 1:07
